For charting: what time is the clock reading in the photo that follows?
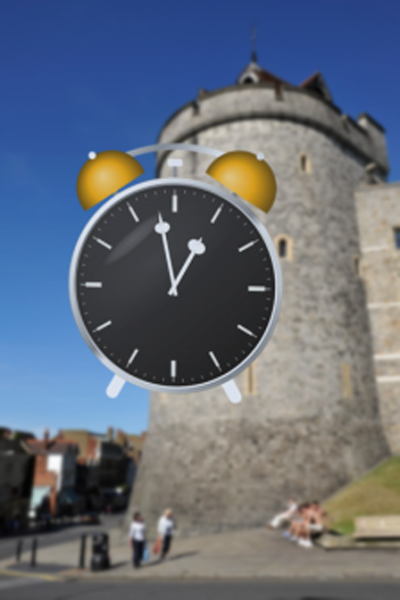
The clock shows 12:58
